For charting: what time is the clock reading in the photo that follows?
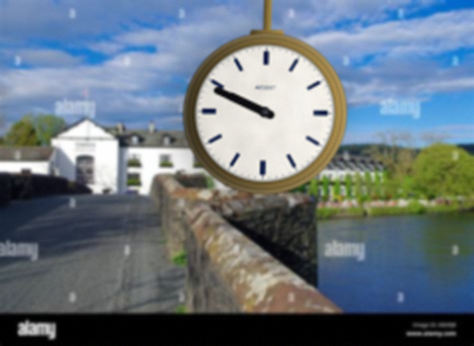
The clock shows 9:49
